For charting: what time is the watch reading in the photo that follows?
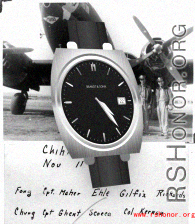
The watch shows 4:24
